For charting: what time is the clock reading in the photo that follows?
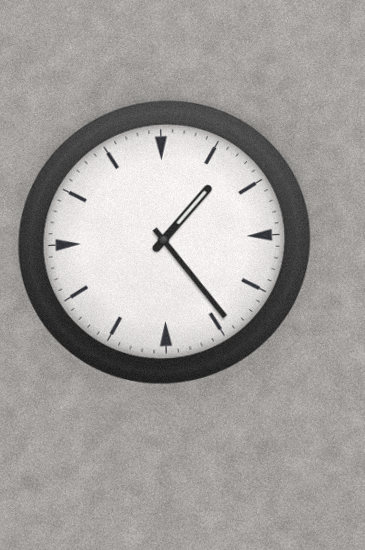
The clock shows 1:24
